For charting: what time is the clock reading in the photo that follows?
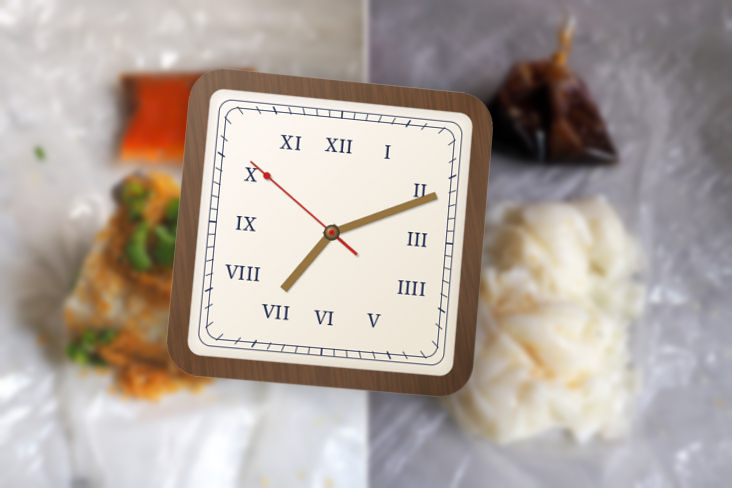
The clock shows 7:10:51
